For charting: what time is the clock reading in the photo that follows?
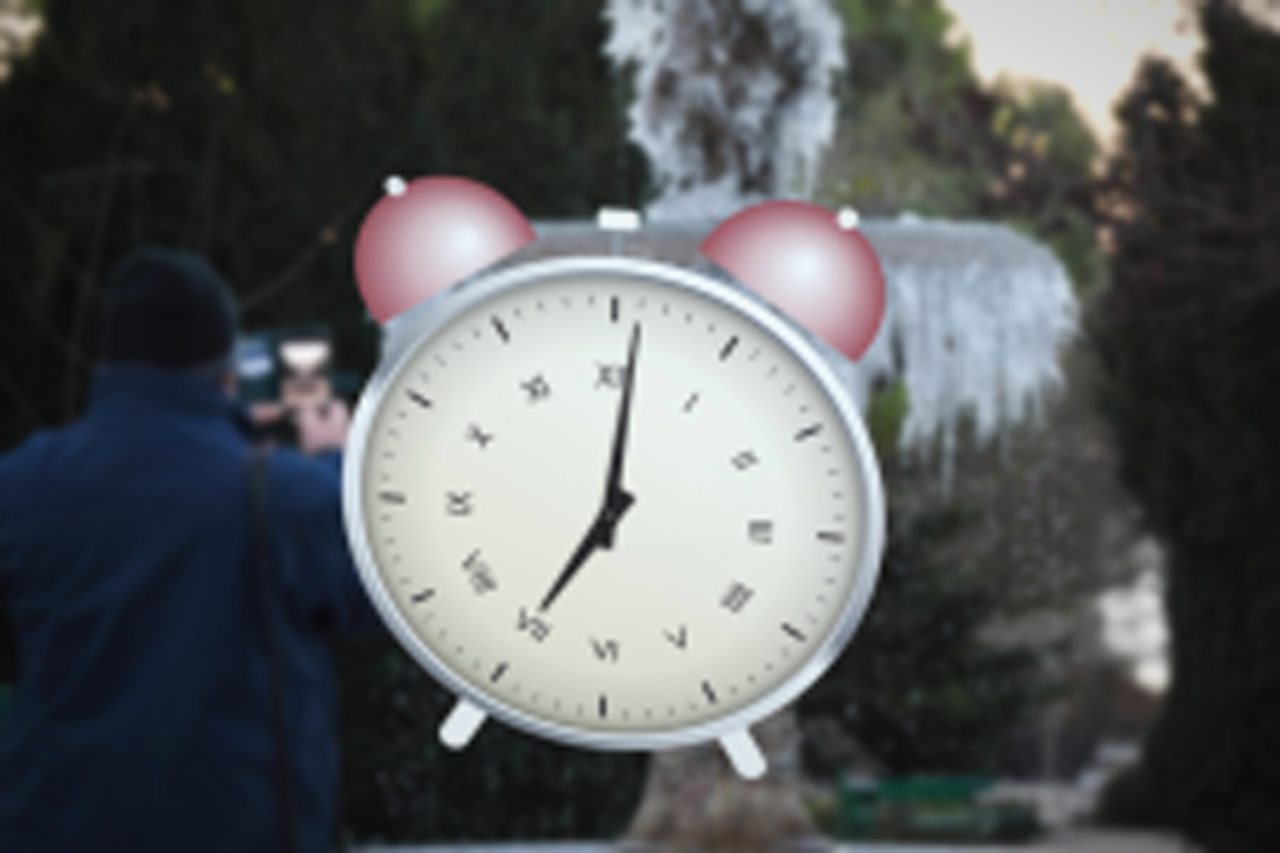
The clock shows 7:01
